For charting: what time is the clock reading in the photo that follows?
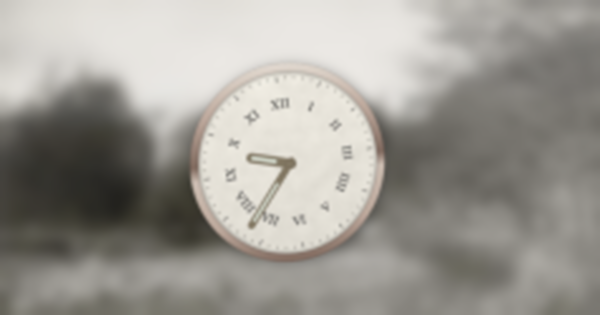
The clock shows 9:37
